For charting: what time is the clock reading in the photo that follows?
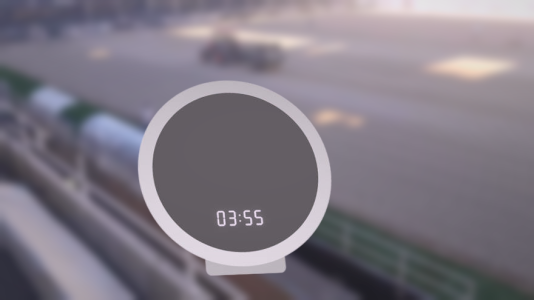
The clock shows 3:55
